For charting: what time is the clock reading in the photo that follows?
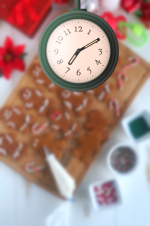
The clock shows 7:10
